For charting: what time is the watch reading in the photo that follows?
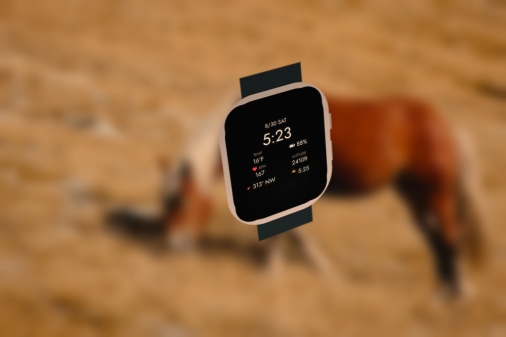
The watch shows 5:23
